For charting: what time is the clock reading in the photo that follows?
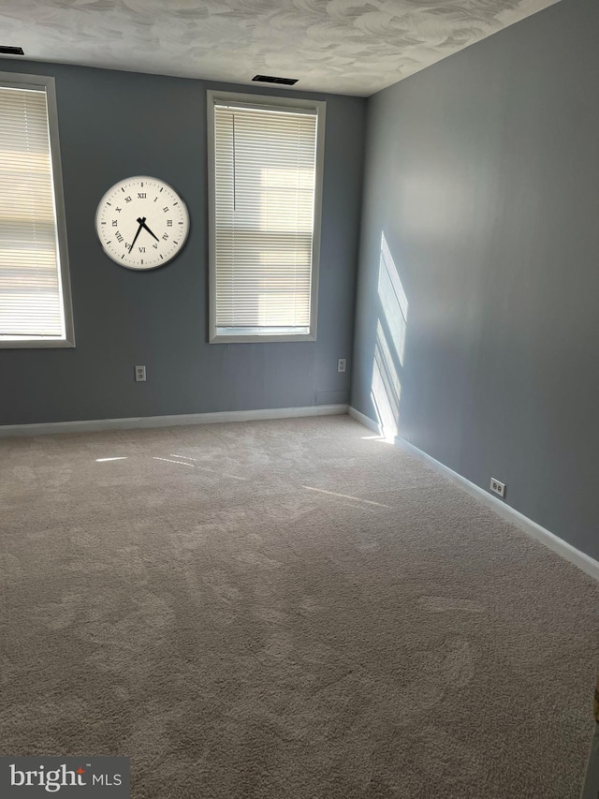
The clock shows 4:34
